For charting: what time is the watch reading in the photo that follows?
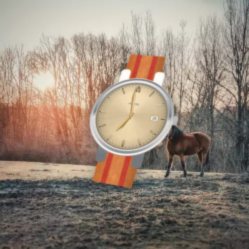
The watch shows 6:59
